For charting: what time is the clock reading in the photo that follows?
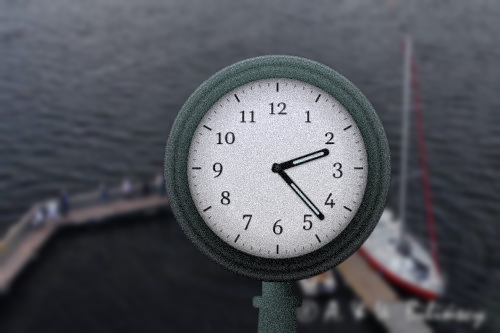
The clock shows 2:23
